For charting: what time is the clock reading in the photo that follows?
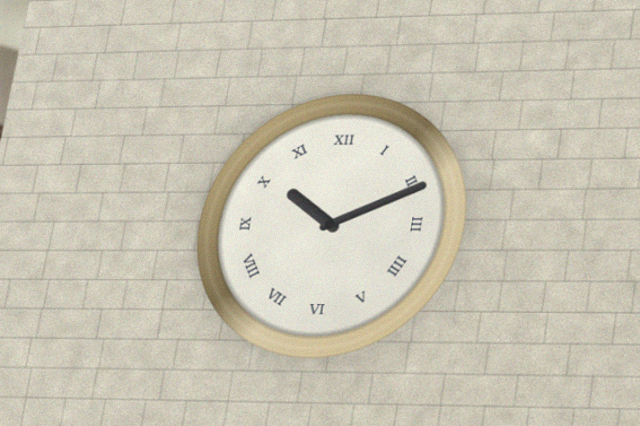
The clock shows 10:11
